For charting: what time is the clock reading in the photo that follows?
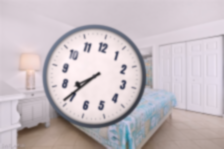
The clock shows 7:36
